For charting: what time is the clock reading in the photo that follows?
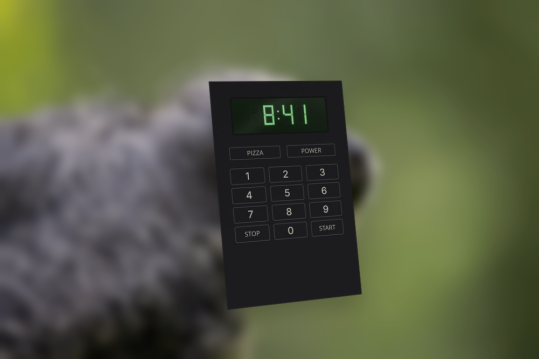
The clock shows 8:41
